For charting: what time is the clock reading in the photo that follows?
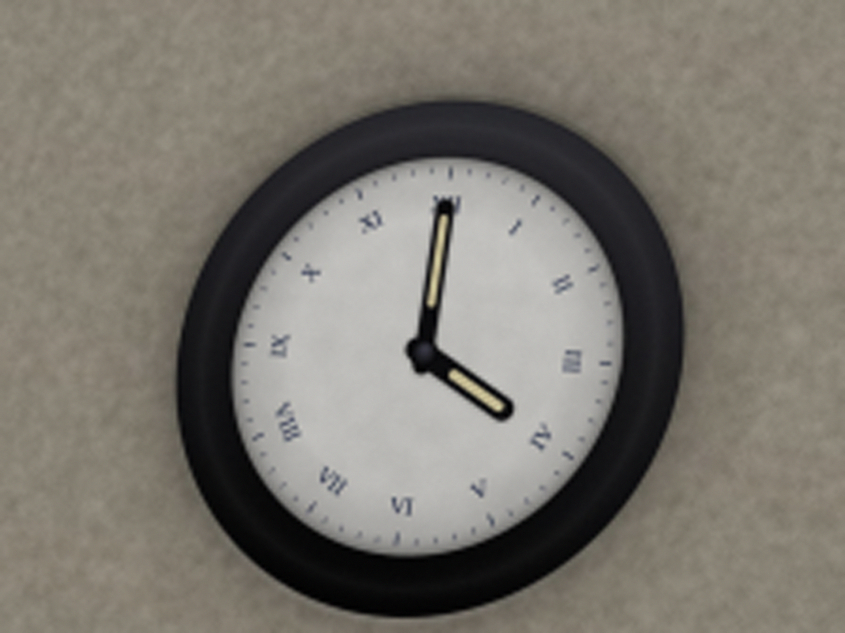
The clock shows 4:00
